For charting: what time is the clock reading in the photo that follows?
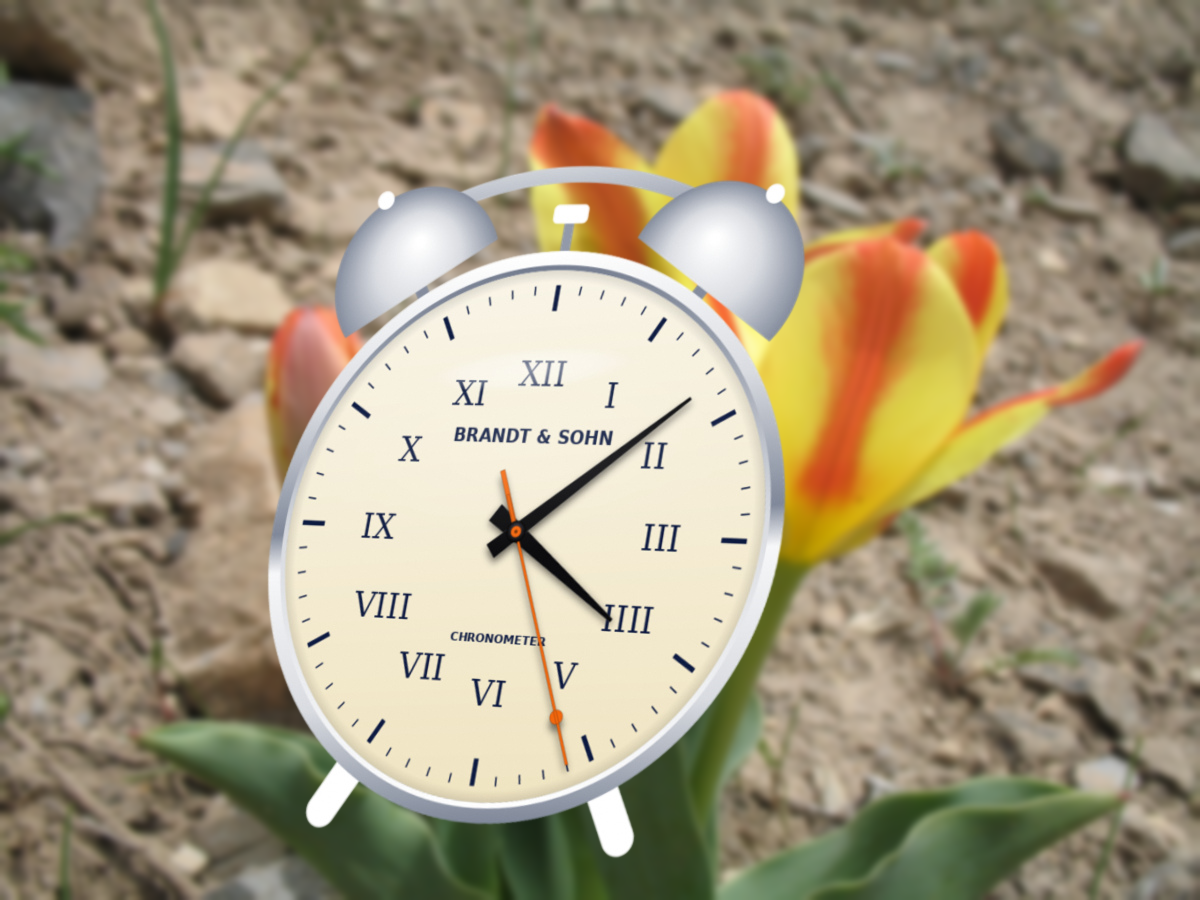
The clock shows 4:08:26
